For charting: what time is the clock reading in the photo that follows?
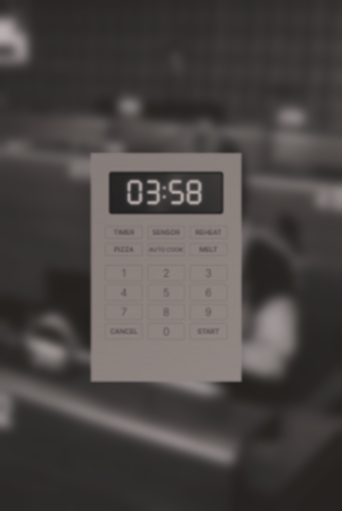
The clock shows 3:58
